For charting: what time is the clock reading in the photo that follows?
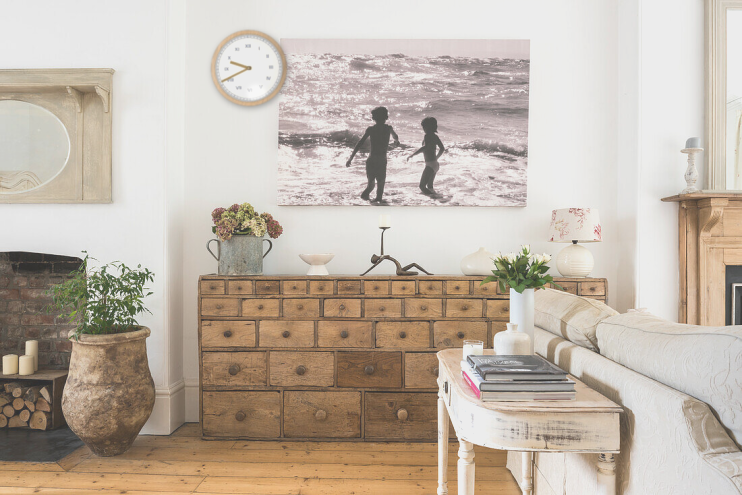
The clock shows 9:41
